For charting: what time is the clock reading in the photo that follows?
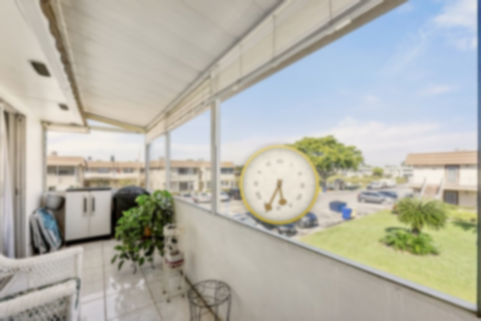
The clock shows 5:34
